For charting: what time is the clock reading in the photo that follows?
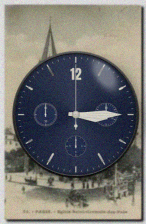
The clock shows 3:15
